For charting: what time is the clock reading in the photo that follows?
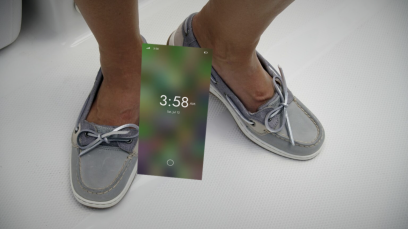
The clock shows 3:58
